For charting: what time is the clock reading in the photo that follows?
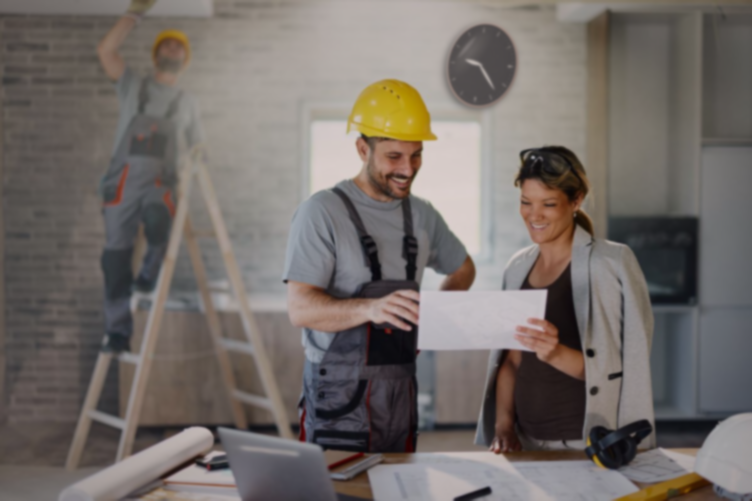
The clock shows 9:23
